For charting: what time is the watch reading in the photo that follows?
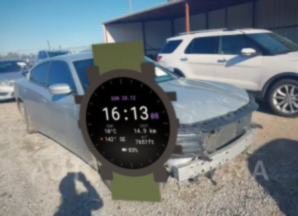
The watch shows 16:13
